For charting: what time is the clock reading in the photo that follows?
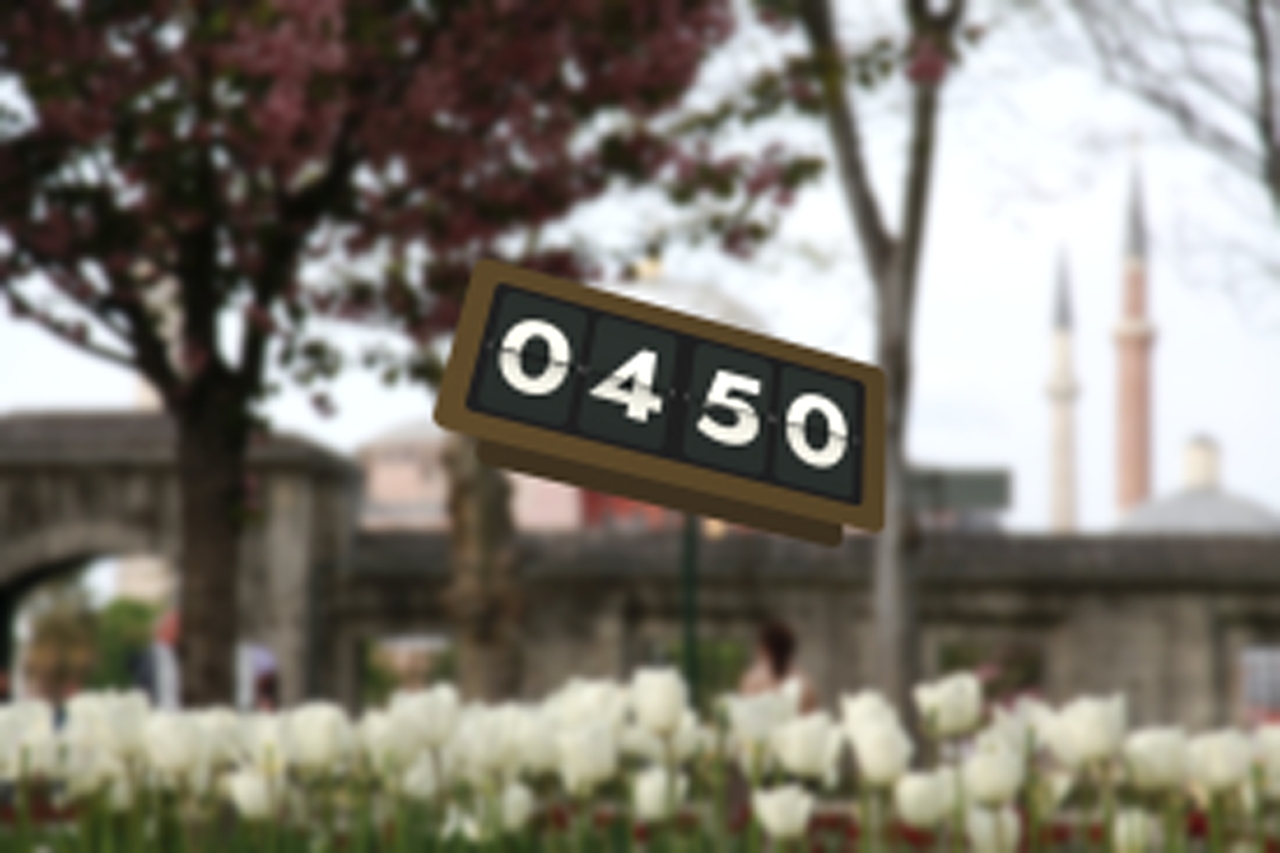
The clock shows 4:50
